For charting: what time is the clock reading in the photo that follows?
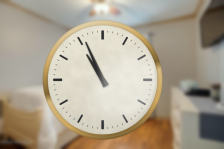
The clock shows 10:56
